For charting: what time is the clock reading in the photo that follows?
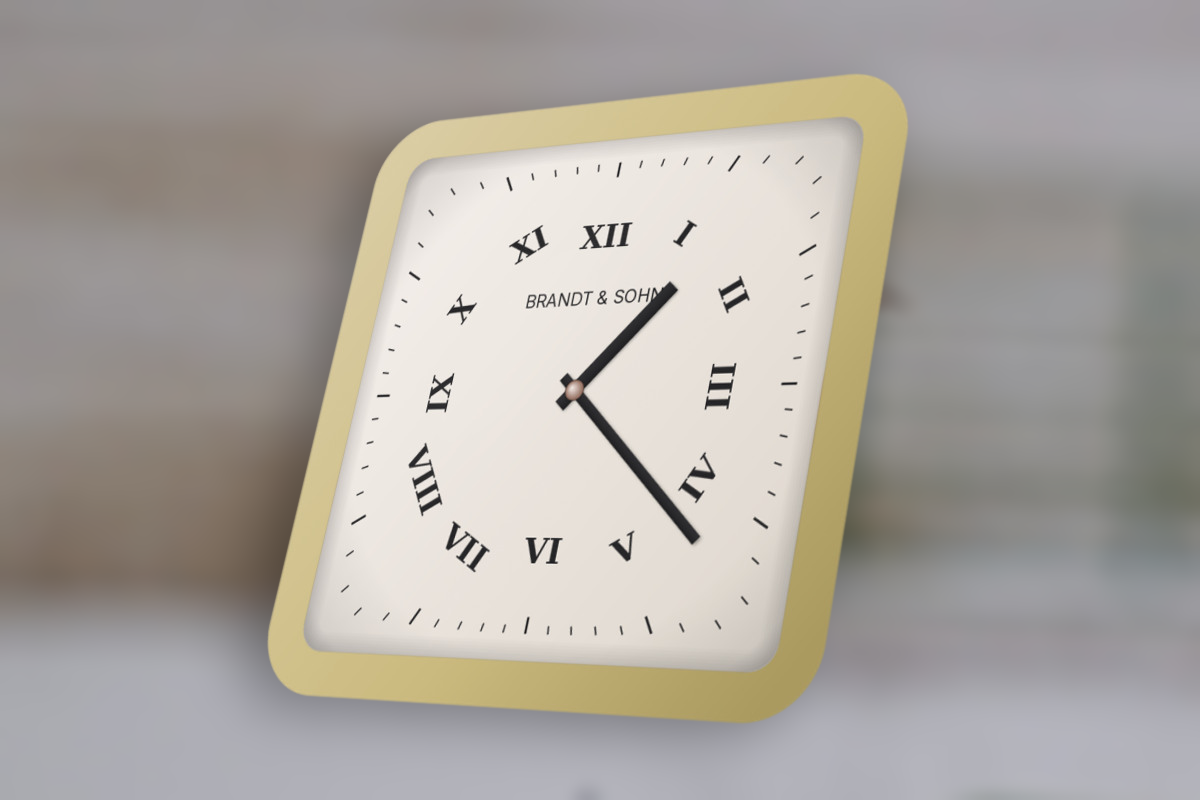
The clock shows 1:22
